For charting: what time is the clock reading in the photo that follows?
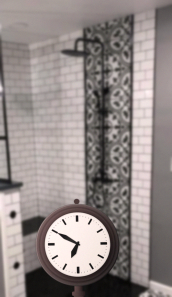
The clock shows 6:50
